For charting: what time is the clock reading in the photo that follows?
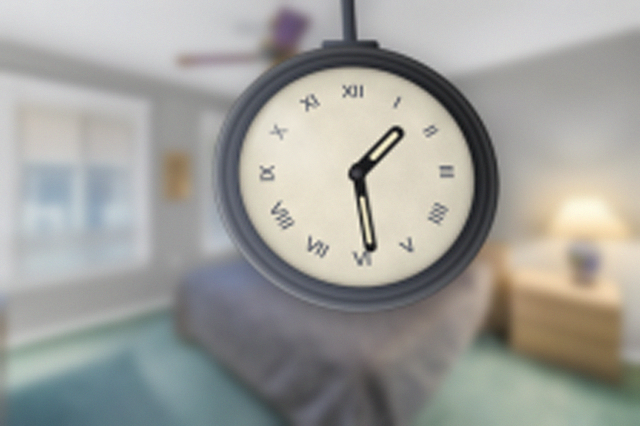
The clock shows 1:29
